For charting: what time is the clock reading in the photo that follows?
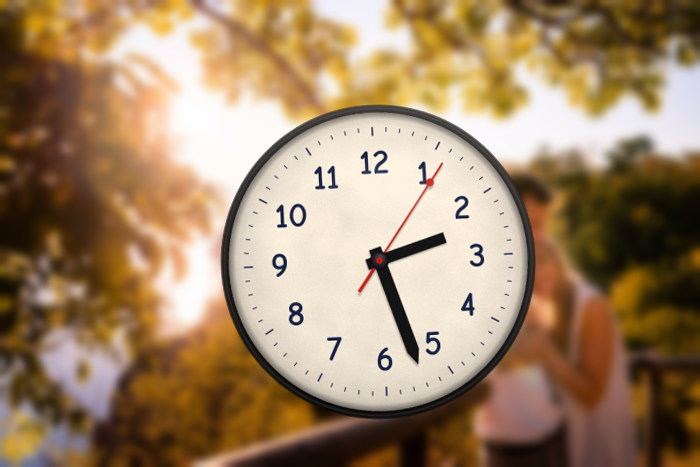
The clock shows 2:27:06
